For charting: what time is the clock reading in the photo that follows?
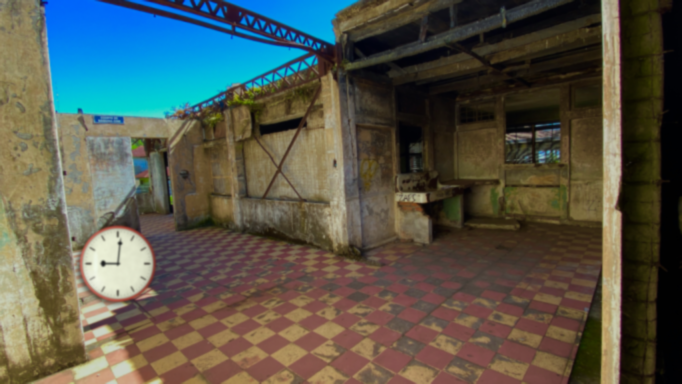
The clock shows 9:01
